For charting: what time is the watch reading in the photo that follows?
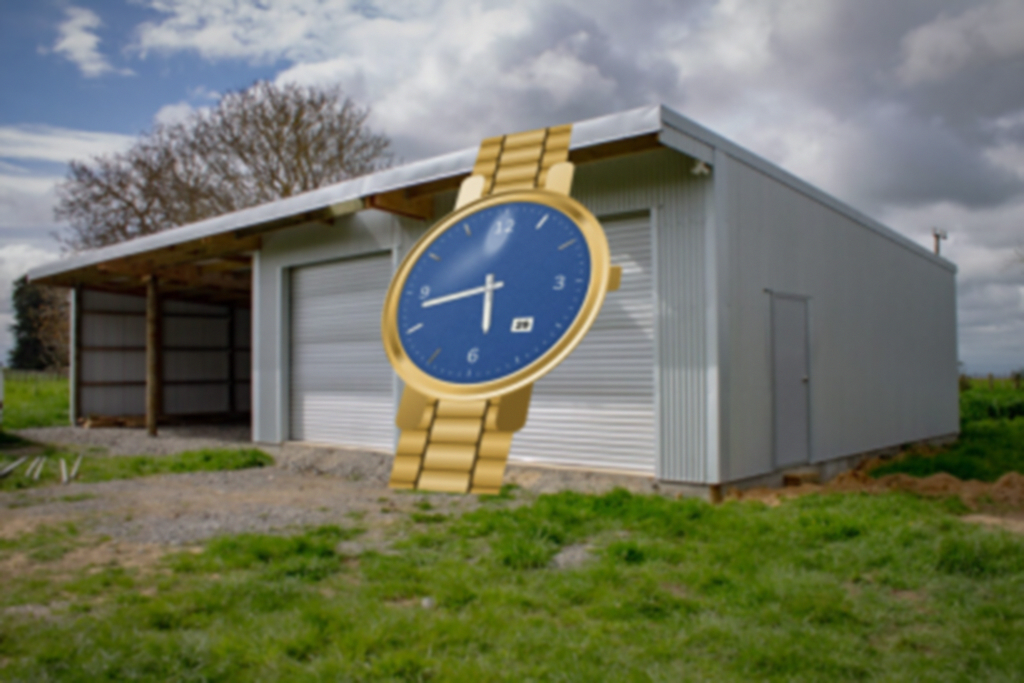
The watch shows 5:43
